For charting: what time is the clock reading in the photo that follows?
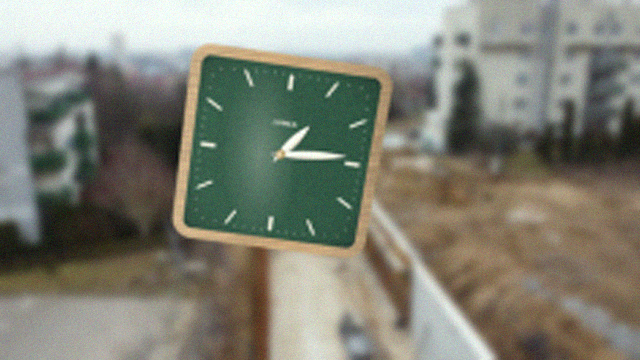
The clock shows 1:14
